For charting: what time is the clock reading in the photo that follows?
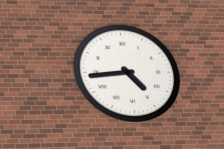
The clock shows 4:44
